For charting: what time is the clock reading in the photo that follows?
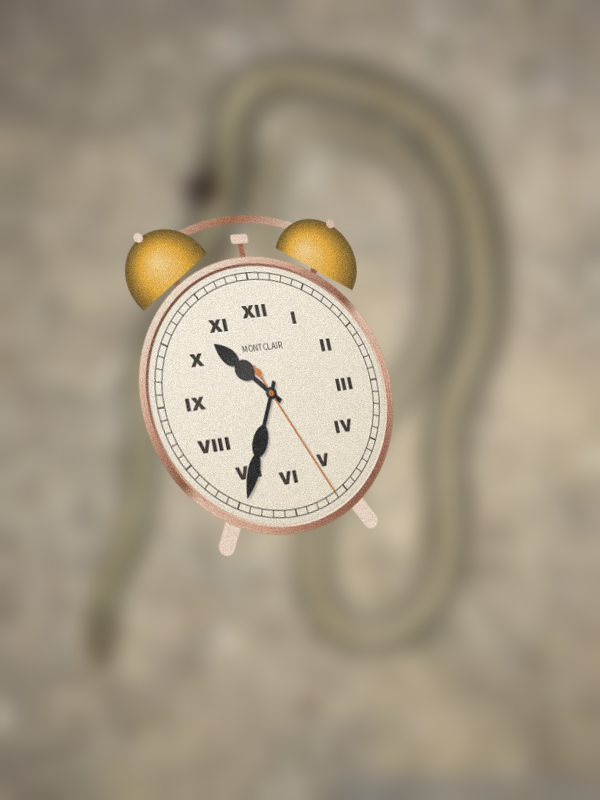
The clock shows 10:34:26
